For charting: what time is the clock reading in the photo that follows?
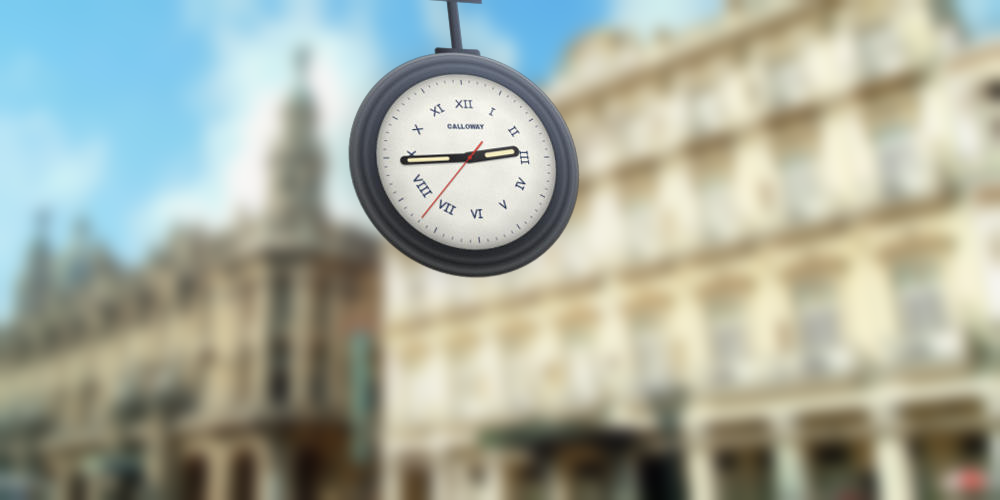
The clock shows 2:44:37
